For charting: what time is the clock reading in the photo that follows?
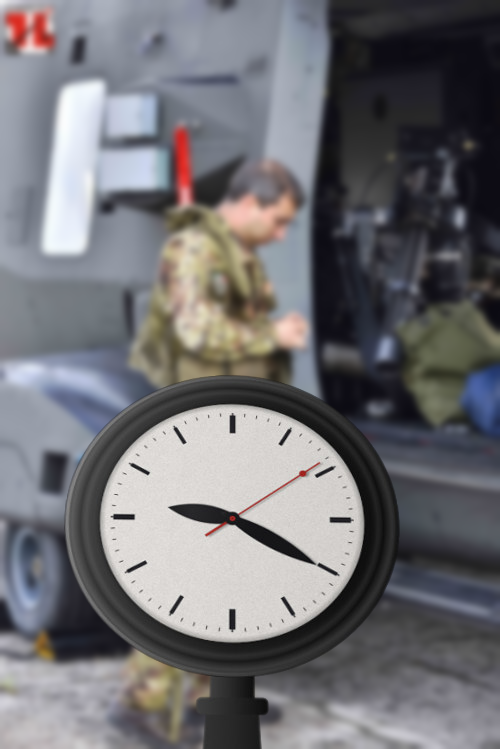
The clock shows 9:20:09
